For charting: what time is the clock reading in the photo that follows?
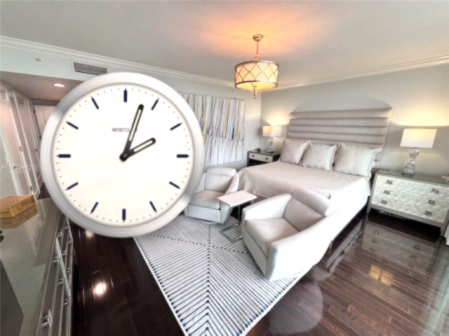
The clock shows 2:03
